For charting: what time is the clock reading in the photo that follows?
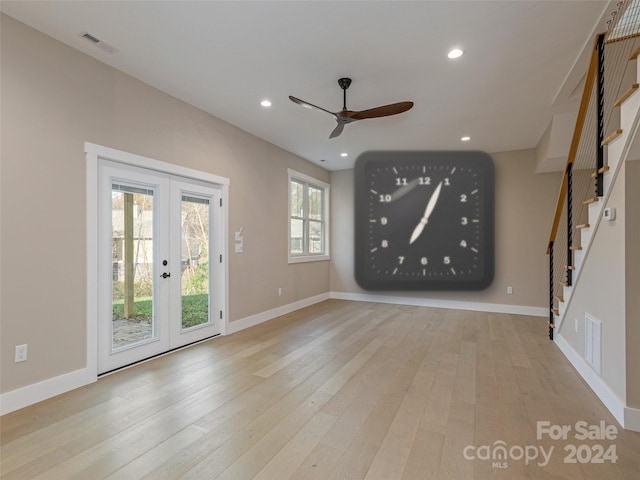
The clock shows 7:04
